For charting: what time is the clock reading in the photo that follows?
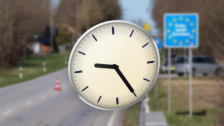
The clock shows 9:25
